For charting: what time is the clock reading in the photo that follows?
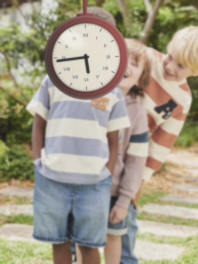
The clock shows 5:44
